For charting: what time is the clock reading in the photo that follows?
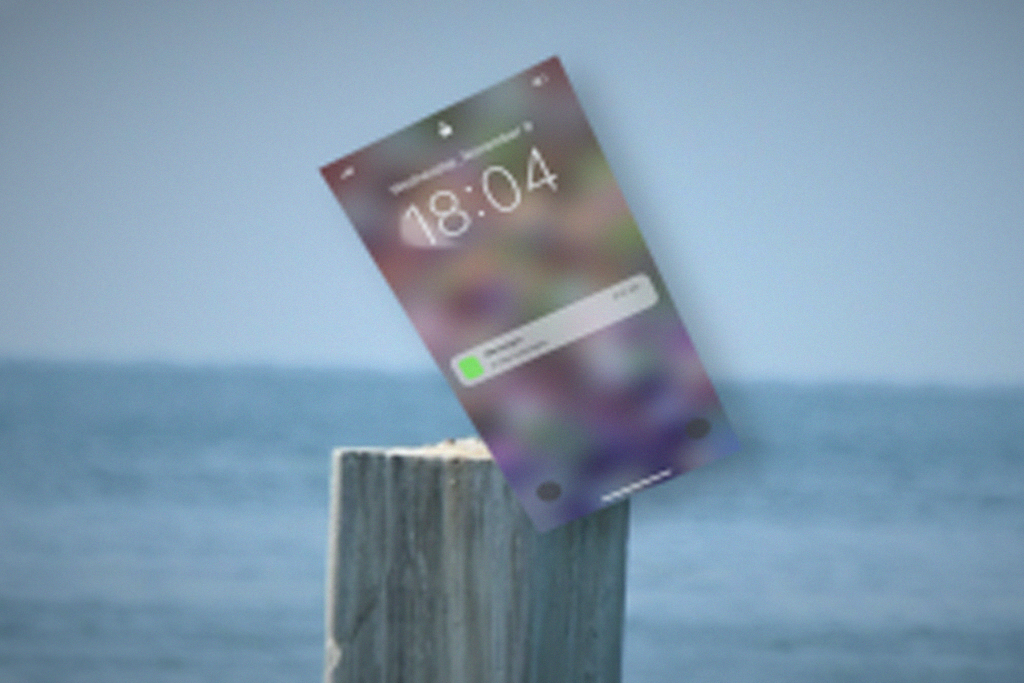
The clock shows 18:04
